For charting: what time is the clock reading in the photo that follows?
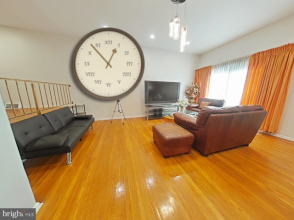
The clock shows 12:53
